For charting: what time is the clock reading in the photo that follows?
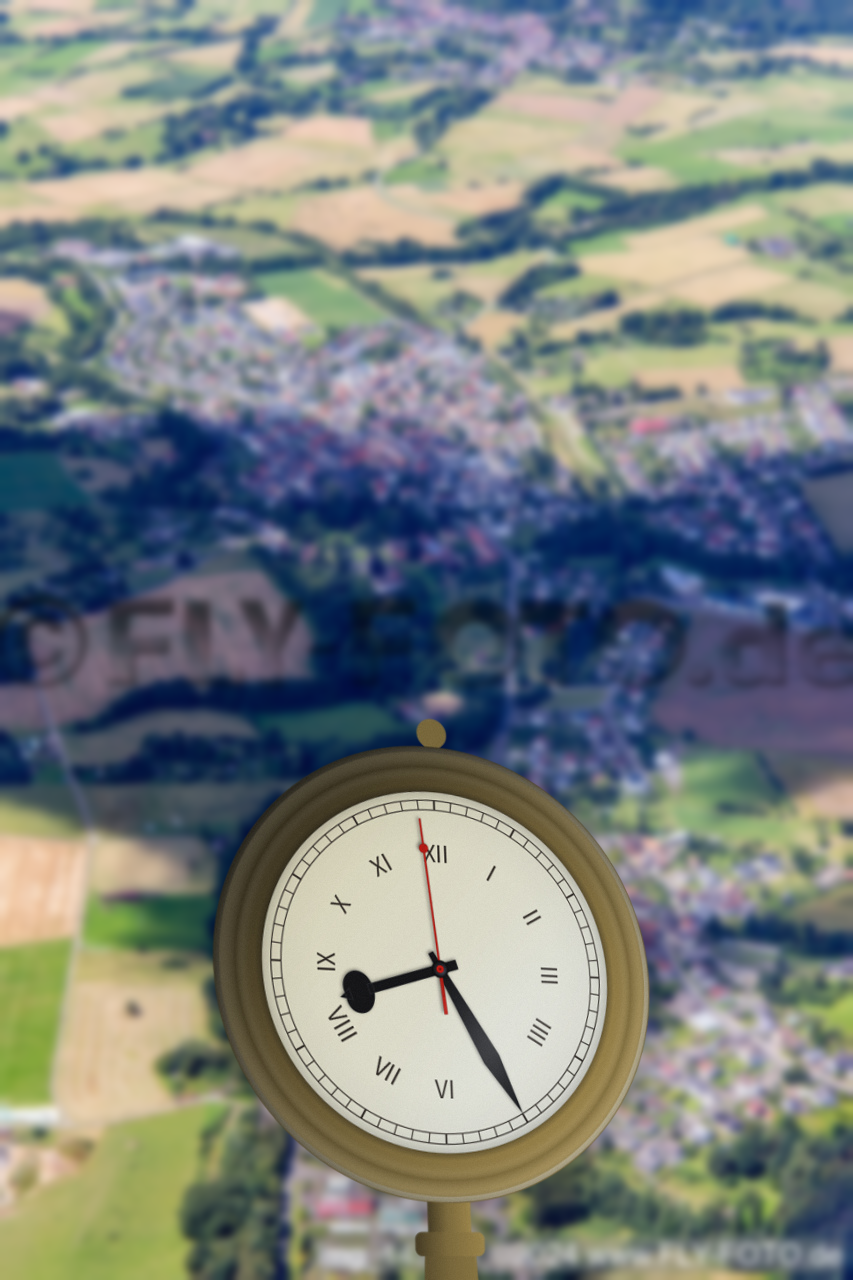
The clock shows 8:24:59
